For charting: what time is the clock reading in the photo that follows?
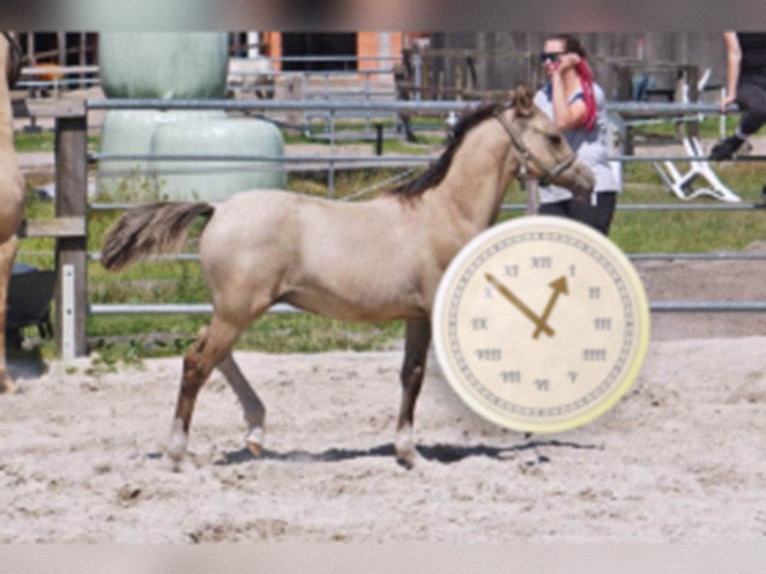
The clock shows 12:52
